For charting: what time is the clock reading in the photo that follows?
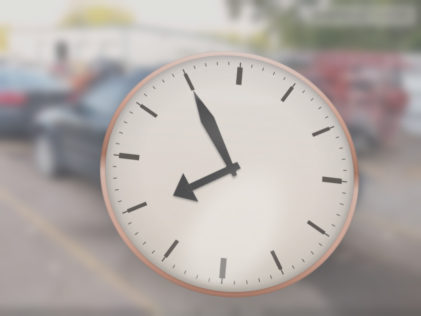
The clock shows 7:55
